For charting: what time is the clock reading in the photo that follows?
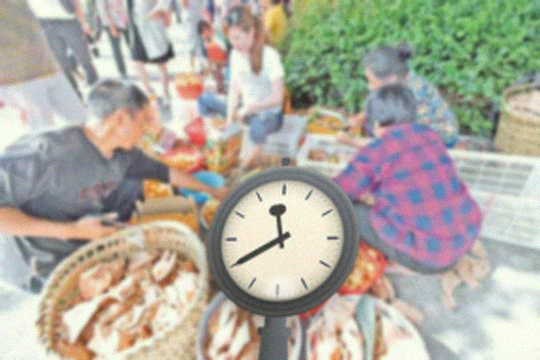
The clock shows 11:40
